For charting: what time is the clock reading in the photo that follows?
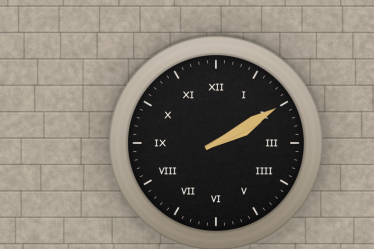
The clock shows 2:10
